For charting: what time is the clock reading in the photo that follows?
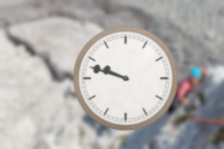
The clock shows 9:48
